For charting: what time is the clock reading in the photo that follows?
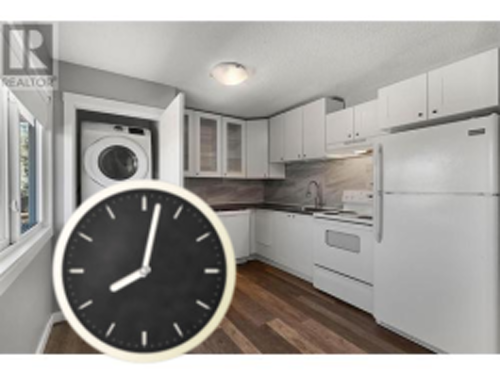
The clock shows 8:02
